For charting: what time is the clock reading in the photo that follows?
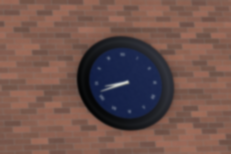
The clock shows 8:42
